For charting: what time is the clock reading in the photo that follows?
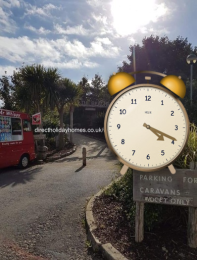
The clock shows 4:19
